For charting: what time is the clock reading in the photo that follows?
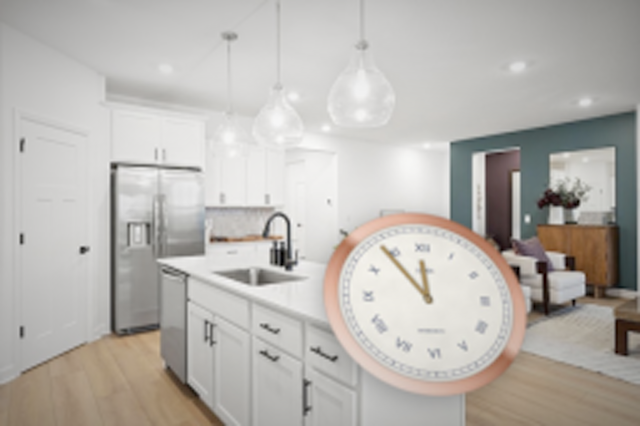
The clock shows 11:54
